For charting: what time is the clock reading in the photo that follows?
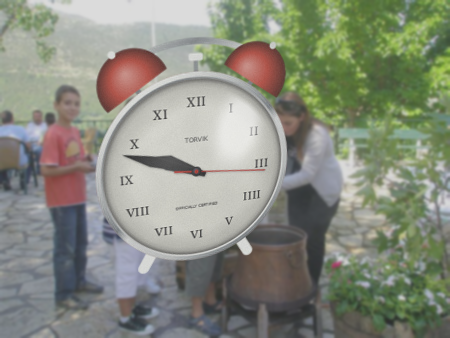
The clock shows 9:48:16
